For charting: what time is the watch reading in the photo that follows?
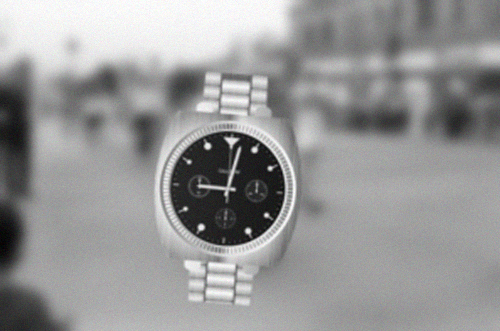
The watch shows 9:02
